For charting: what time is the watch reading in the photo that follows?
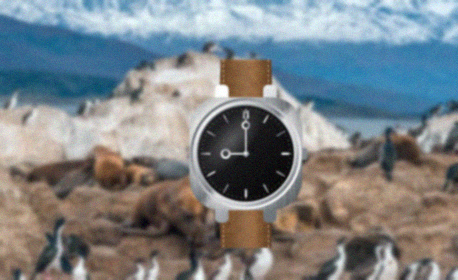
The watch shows 9:00
